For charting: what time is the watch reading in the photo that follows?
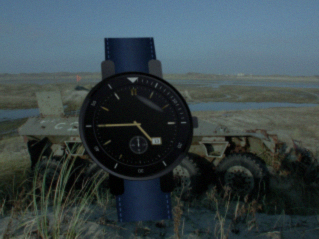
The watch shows 4:45
